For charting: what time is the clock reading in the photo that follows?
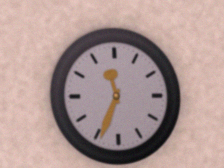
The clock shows 11:34
